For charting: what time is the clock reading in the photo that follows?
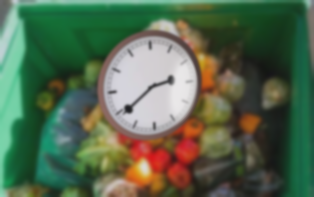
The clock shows 2:39
